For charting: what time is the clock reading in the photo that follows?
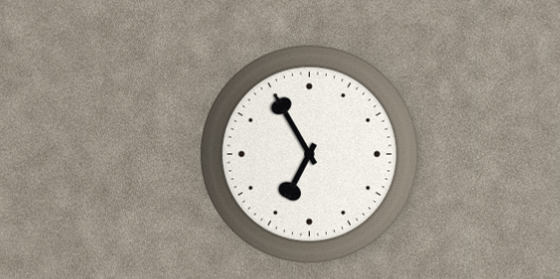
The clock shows 6:55
